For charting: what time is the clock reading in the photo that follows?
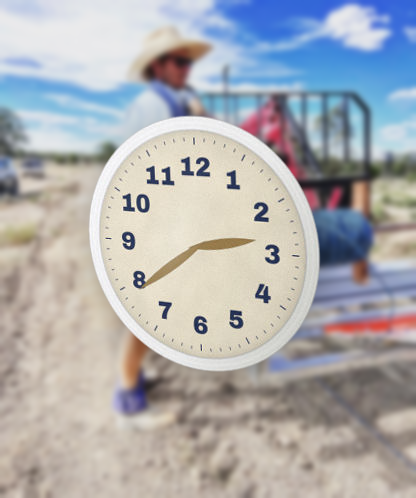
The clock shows 2:39
